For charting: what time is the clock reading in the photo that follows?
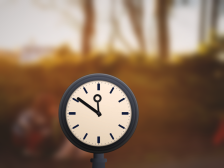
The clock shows 11:51
